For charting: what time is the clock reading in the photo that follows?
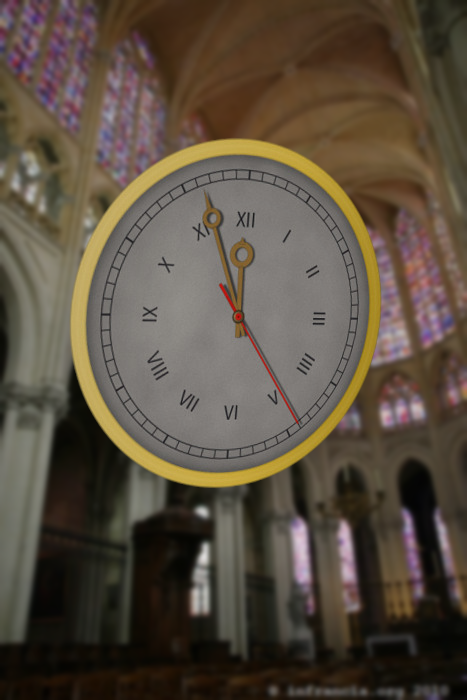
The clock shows 11:56:24
